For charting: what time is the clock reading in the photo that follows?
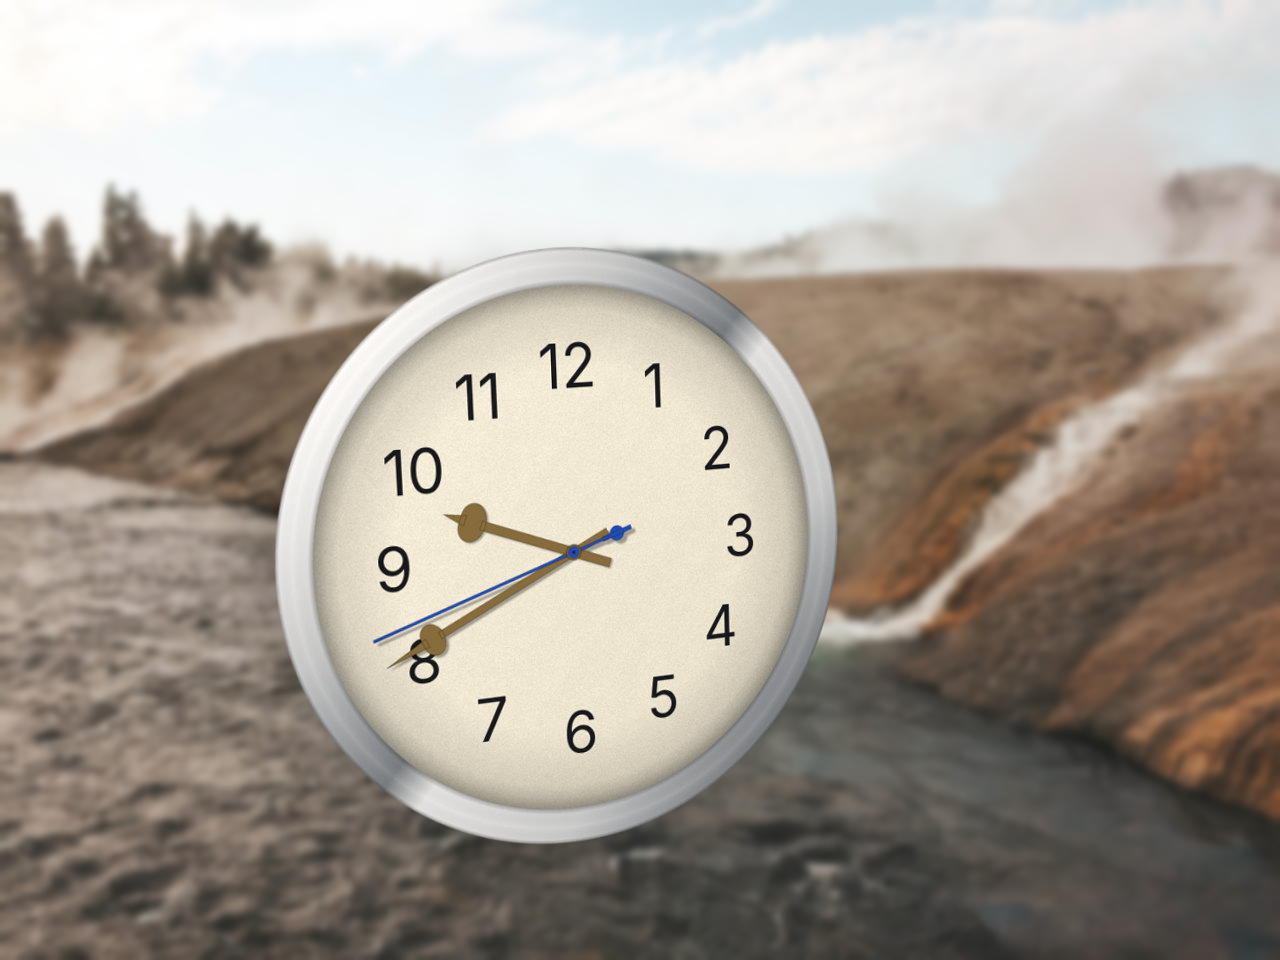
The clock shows 9:40:42
